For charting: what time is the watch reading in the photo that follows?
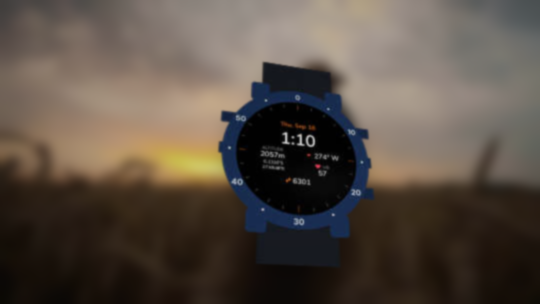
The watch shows 1:10
